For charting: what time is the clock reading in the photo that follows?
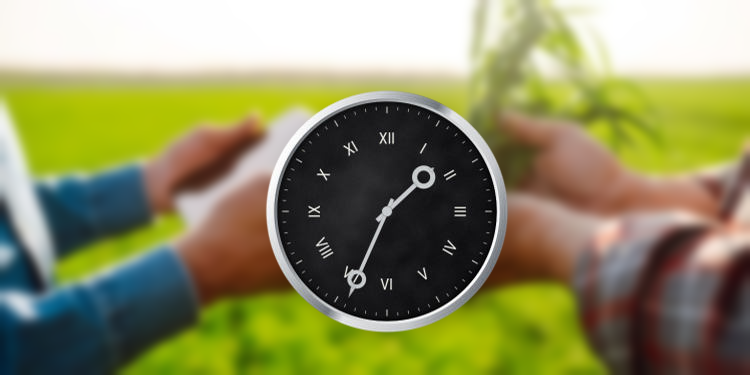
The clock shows 1:34
